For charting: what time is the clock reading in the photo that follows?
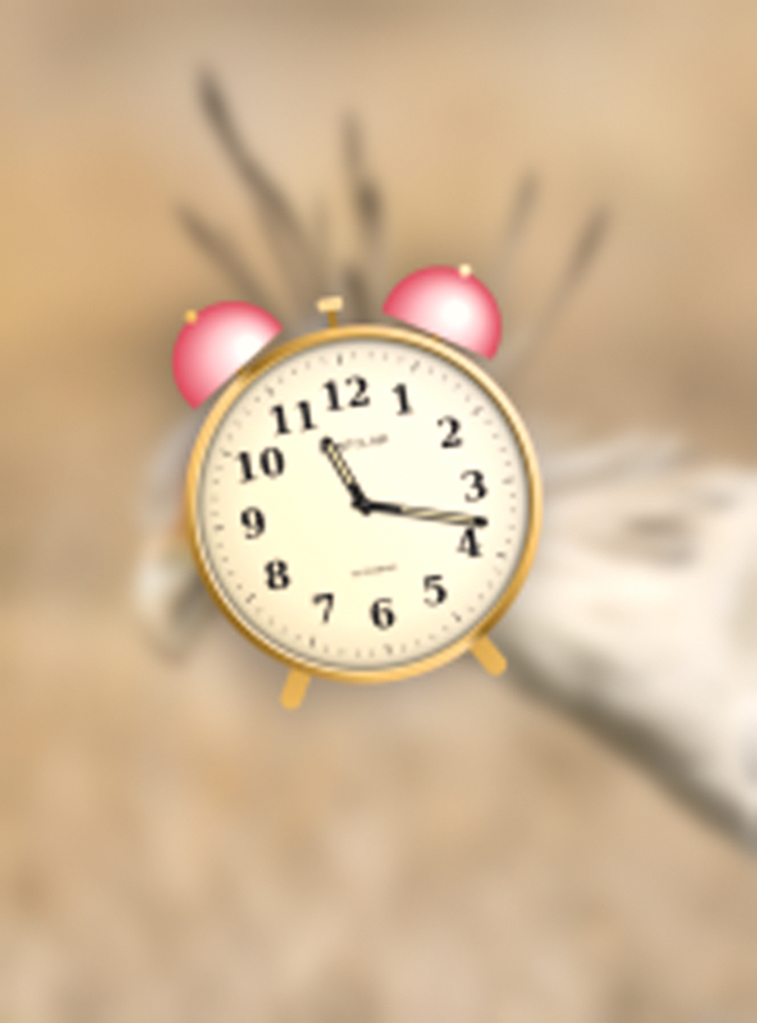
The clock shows 11:18
